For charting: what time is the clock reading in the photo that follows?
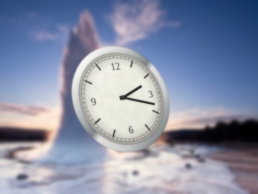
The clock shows 2:18
